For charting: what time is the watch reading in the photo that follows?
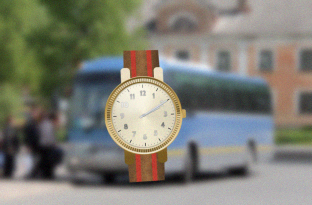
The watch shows 2:10
